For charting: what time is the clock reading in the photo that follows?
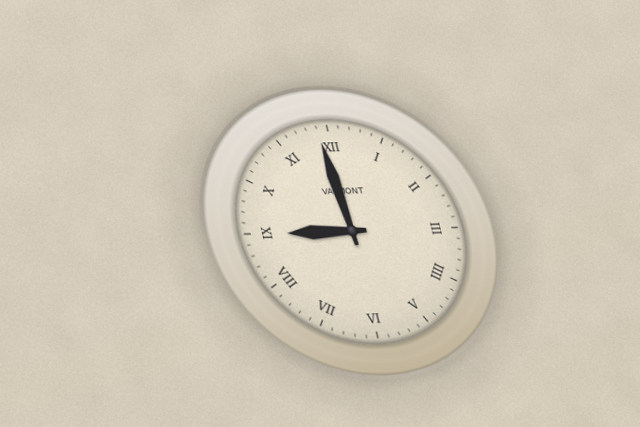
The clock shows 8:59
